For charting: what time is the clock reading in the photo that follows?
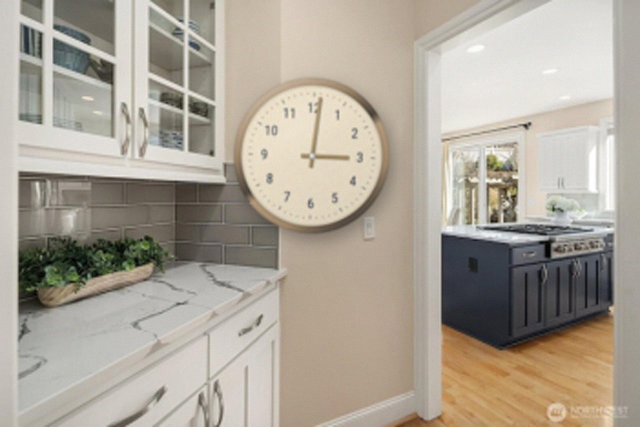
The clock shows 3:01
